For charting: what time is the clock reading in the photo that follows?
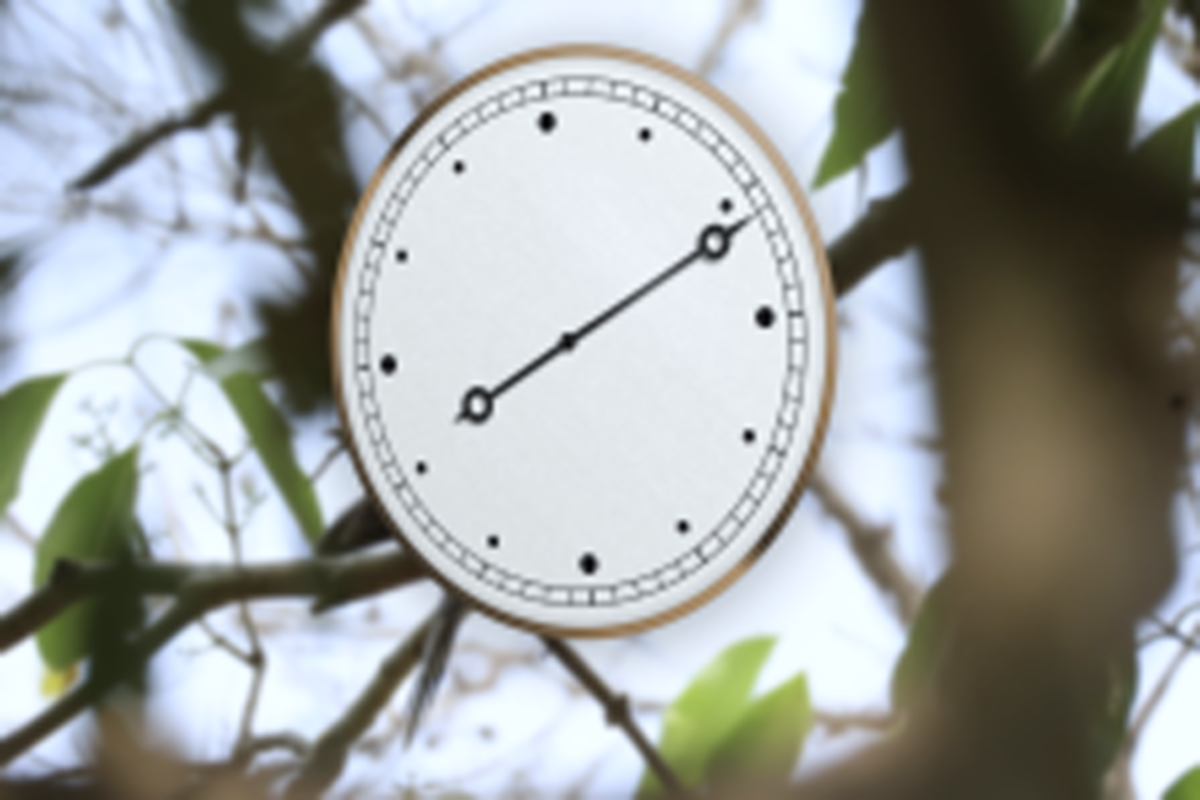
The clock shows 8:11
